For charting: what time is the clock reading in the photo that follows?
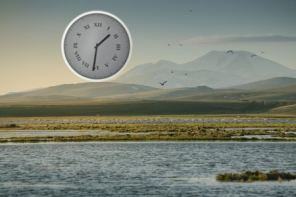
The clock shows 1:31
